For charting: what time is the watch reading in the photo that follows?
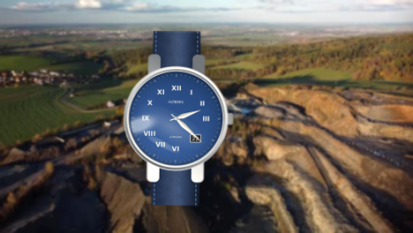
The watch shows 2:22
